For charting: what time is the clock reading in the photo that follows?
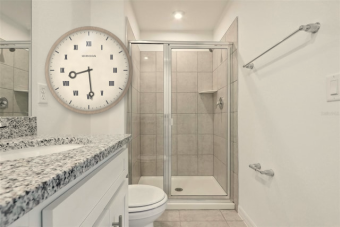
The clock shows 8:29
